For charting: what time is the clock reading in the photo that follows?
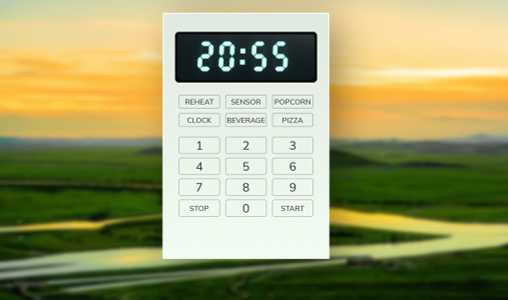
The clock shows 20:55
